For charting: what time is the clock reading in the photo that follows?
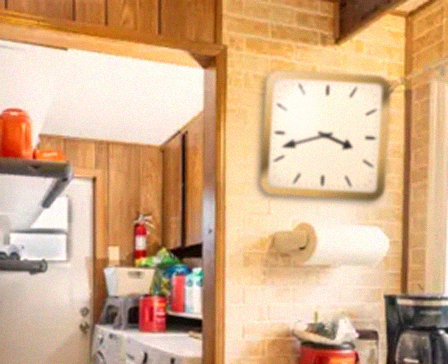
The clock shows 3:42
